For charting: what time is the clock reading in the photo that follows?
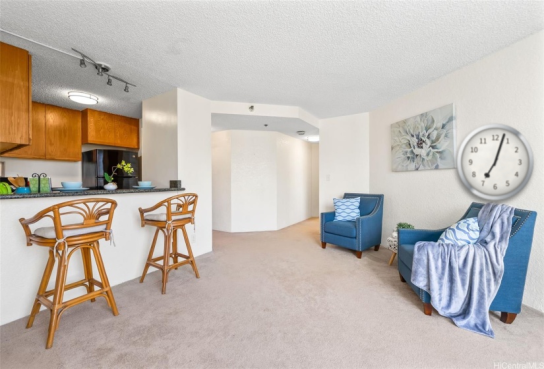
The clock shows 7:03
